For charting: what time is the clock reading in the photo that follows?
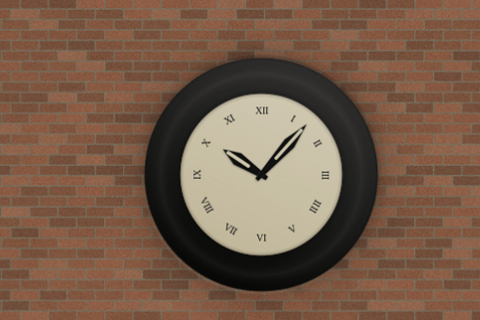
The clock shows 10:07
